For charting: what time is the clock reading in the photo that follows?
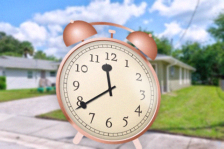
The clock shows 11:39
